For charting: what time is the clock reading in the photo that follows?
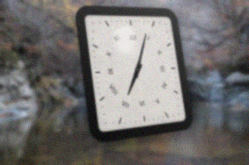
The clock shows 7:04
